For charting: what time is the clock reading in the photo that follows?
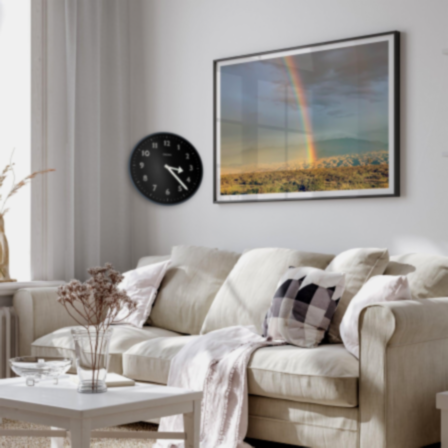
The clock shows 3:23
